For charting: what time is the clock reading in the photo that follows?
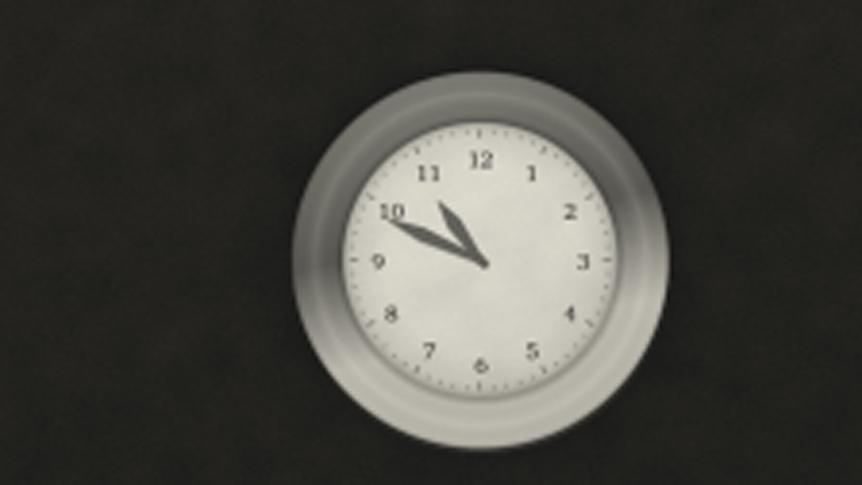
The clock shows 10:49
